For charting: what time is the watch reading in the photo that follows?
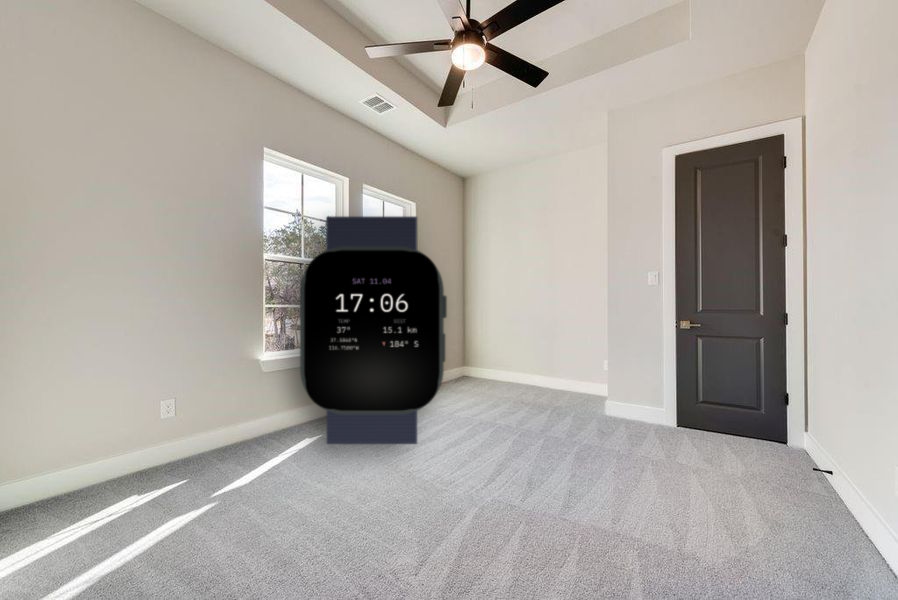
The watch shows 17:06
